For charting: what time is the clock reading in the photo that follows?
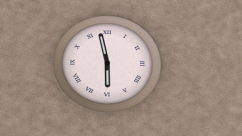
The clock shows 5:58
